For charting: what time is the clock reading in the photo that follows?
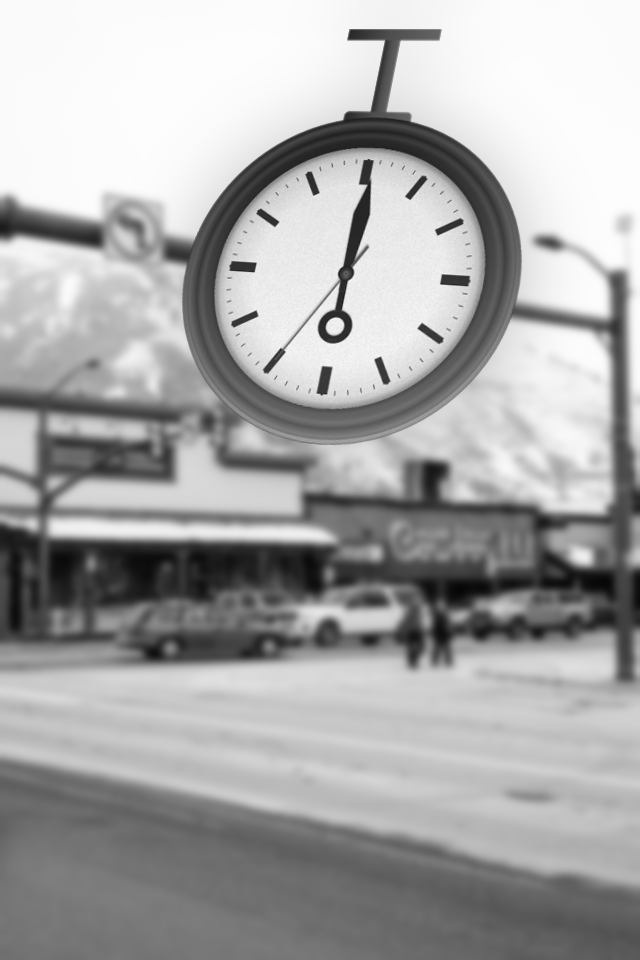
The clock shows 6:00:35
